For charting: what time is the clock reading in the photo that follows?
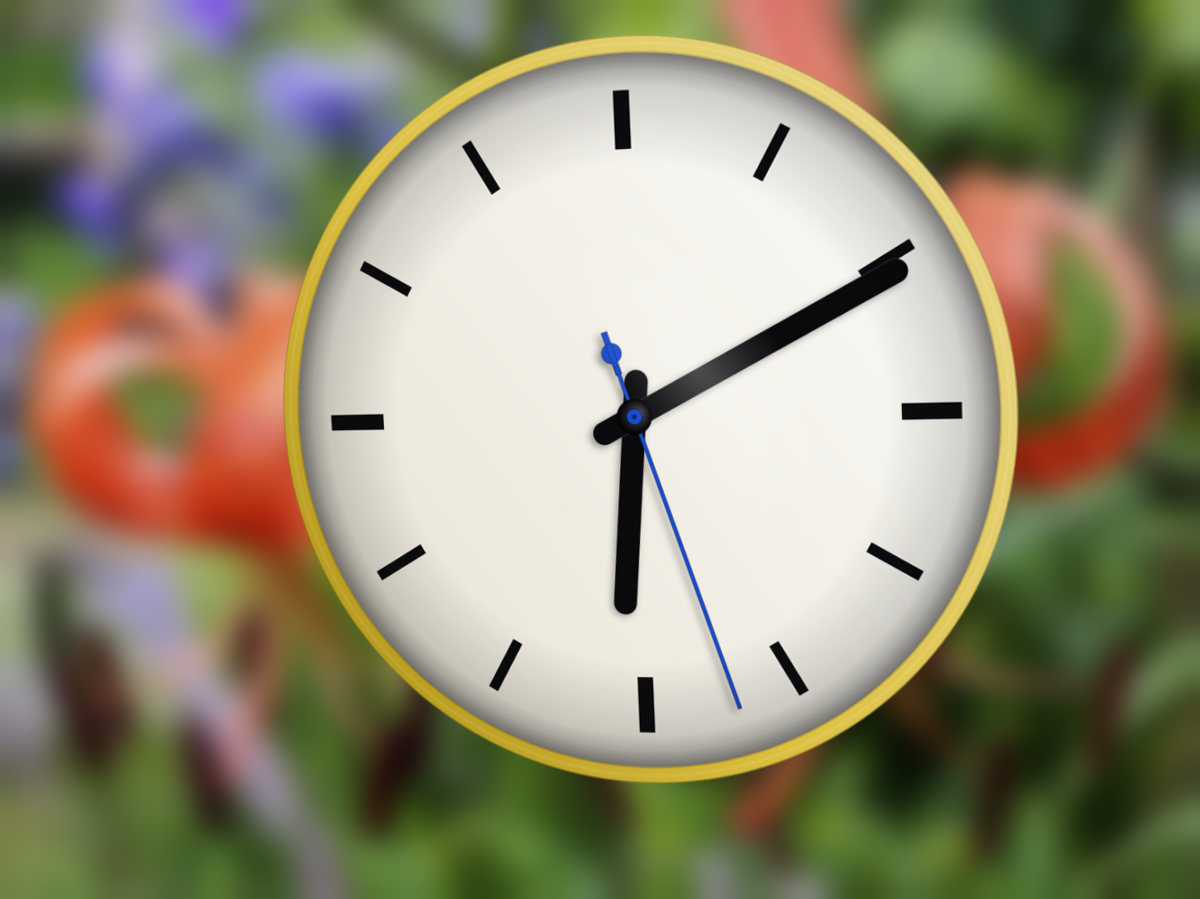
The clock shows 6:10:27
